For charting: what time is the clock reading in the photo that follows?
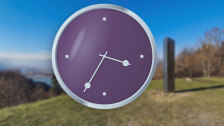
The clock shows 3:35
